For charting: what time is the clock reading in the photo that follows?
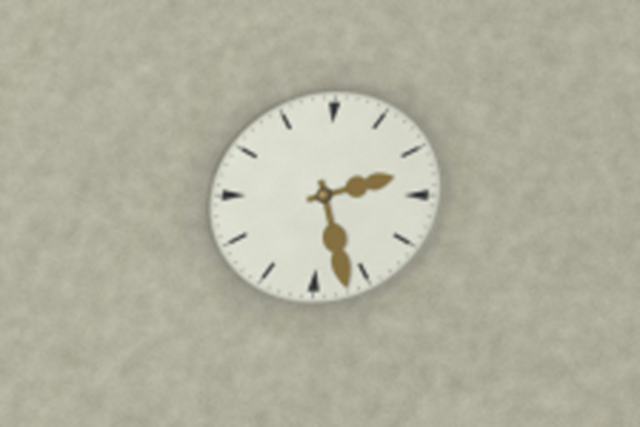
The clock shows 2:27
